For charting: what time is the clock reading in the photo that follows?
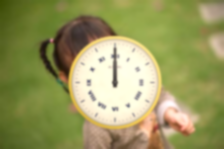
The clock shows 12:00
